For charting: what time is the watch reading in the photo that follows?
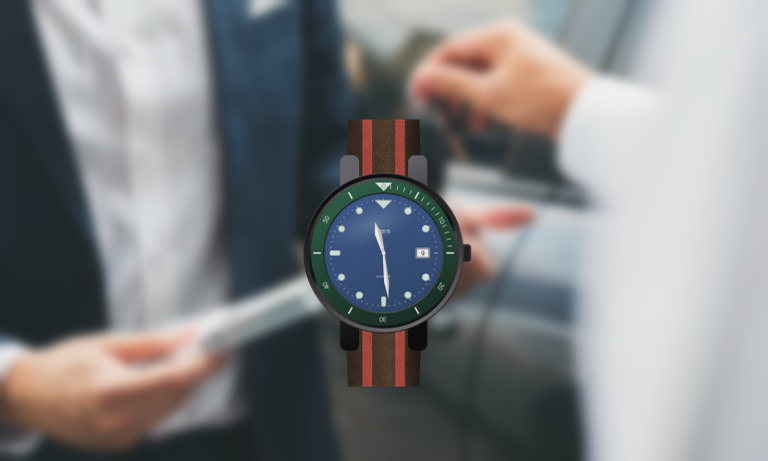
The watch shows 11:29
